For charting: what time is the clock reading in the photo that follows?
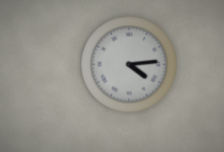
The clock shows 4:14
